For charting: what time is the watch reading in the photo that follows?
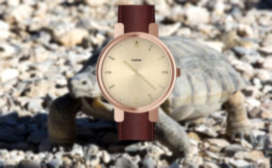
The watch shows 10:22
